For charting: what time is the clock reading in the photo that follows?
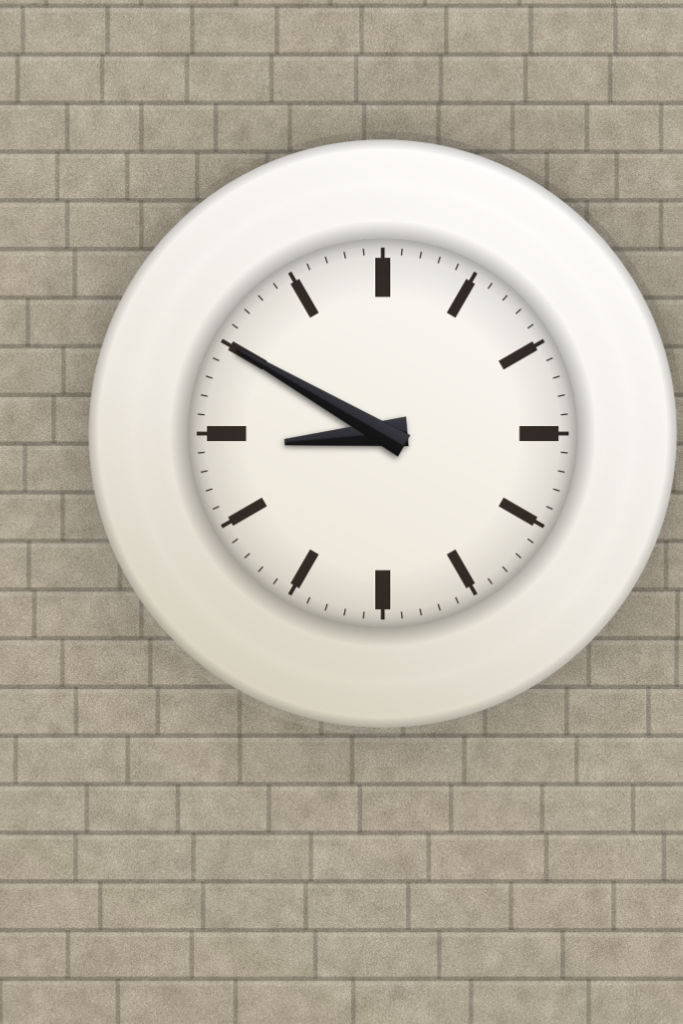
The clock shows 8:50
